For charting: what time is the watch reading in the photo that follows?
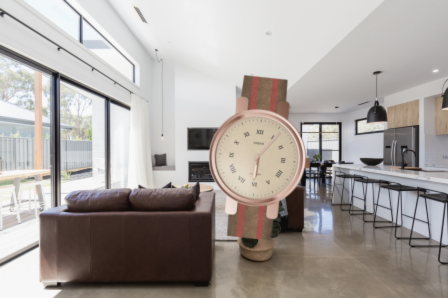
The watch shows 6:06
